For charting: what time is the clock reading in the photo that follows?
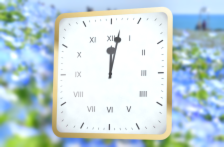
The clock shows 12:02
